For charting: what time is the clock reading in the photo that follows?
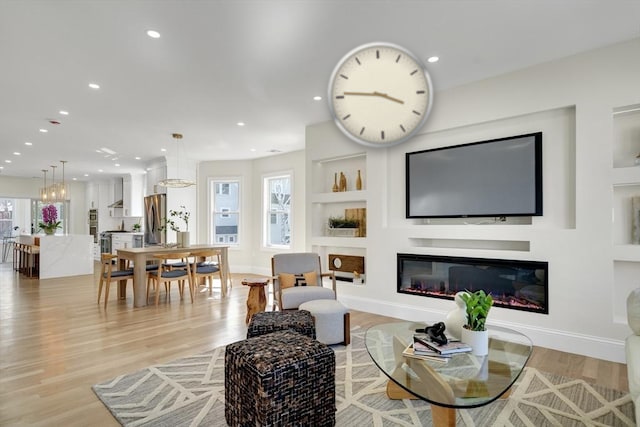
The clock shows 3:46
